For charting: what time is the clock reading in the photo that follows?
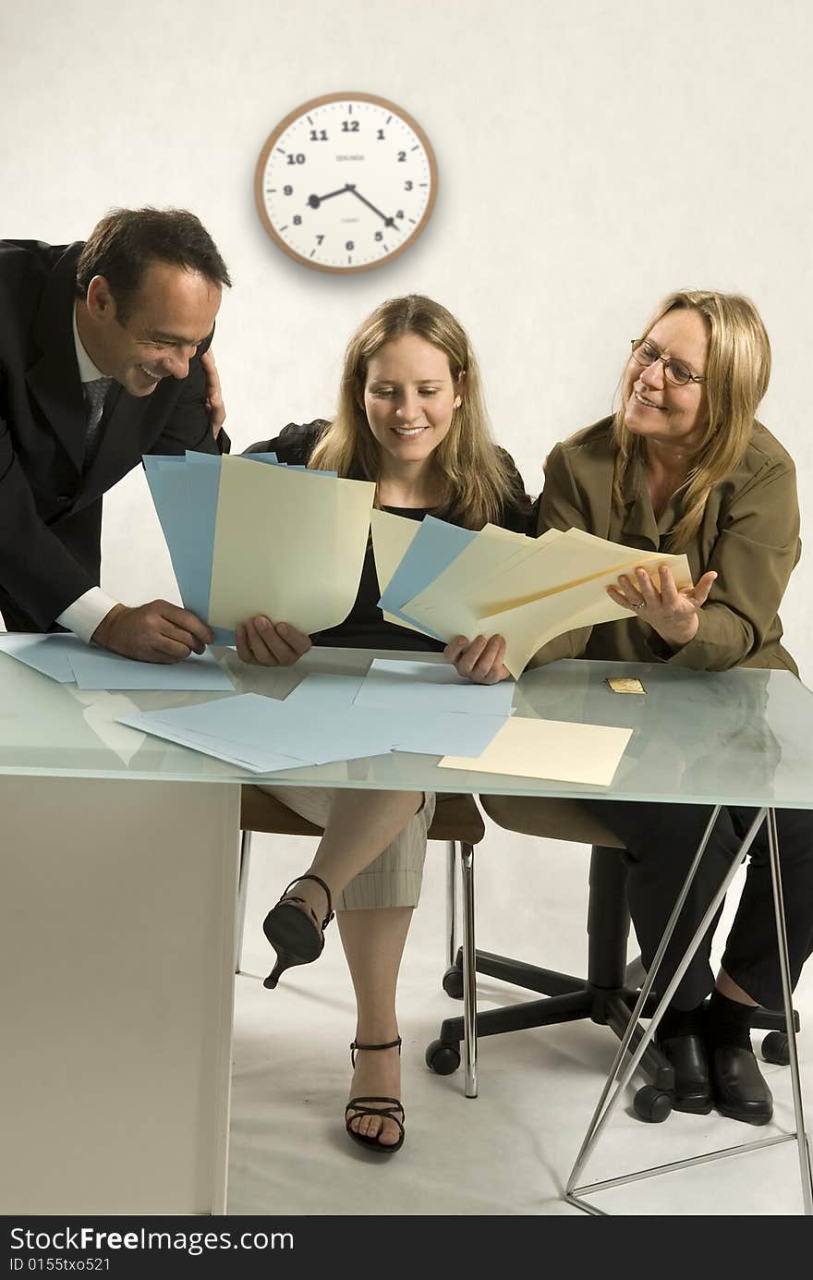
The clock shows 8:22
